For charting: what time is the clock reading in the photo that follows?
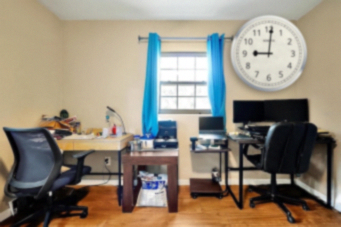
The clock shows 9:01
